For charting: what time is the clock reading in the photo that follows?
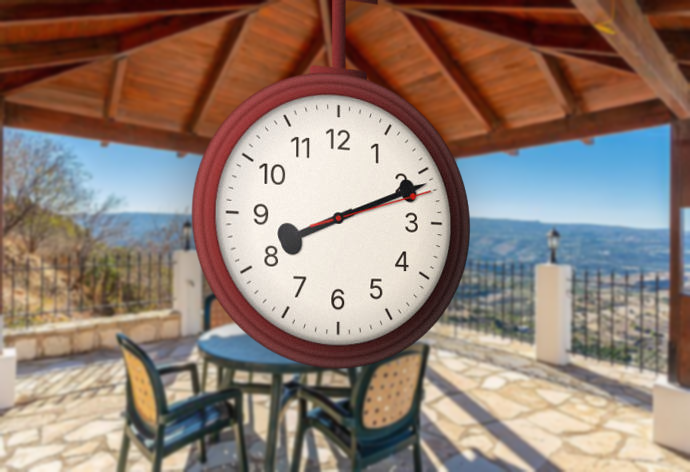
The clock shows 8:11:12
